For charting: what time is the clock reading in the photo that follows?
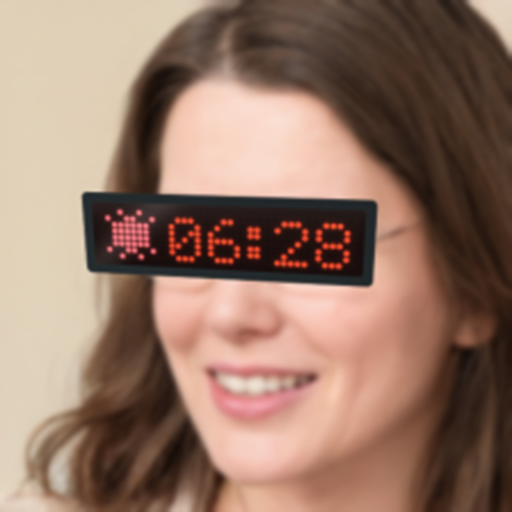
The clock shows 6:28
